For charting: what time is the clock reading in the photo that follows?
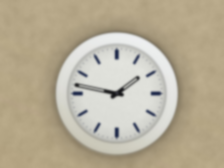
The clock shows 1:47
